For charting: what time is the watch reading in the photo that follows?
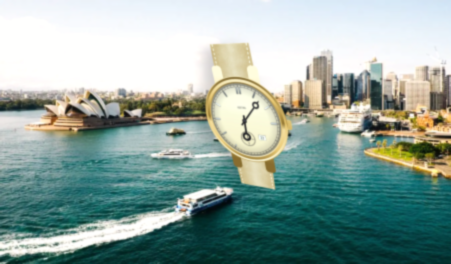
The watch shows 6:07
